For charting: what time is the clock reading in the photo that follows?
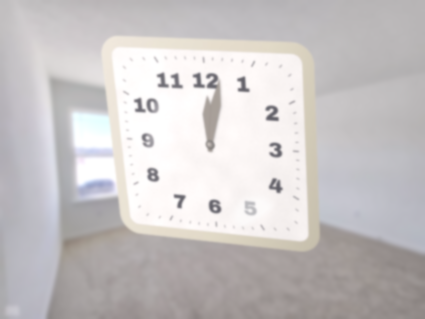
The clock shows 12:02
